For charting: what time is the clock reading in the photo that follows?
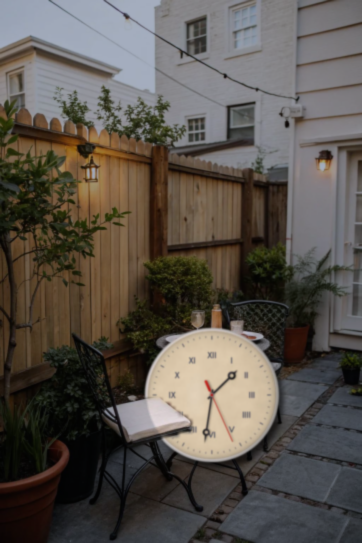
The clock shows 1:31:26
